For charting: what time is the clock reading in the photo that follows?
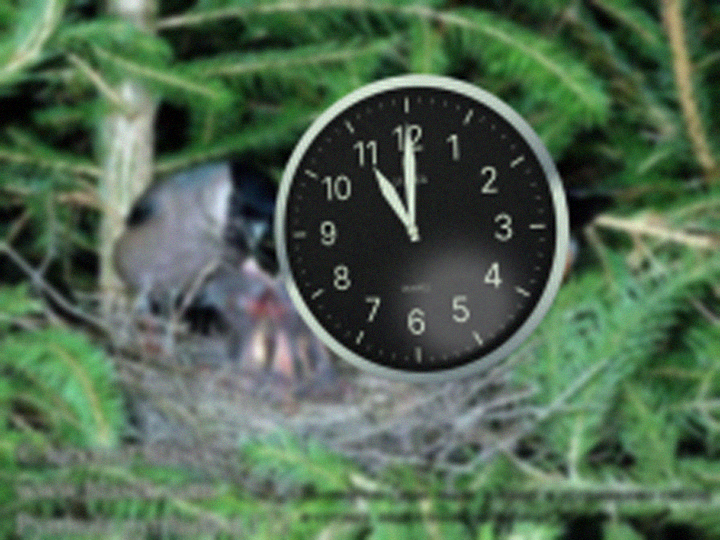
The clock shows 11:00
